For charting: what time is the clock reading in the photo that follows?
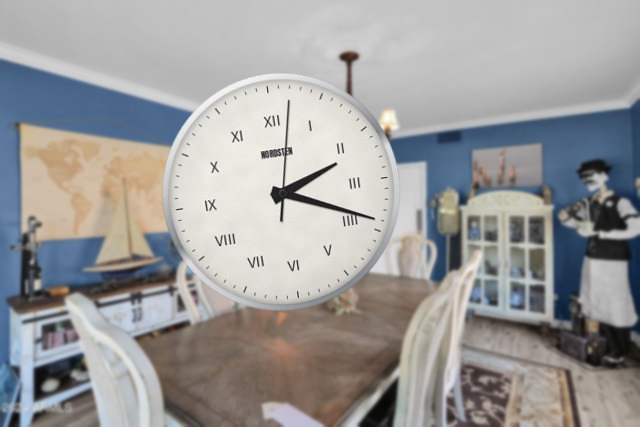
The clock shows 2:19:02
